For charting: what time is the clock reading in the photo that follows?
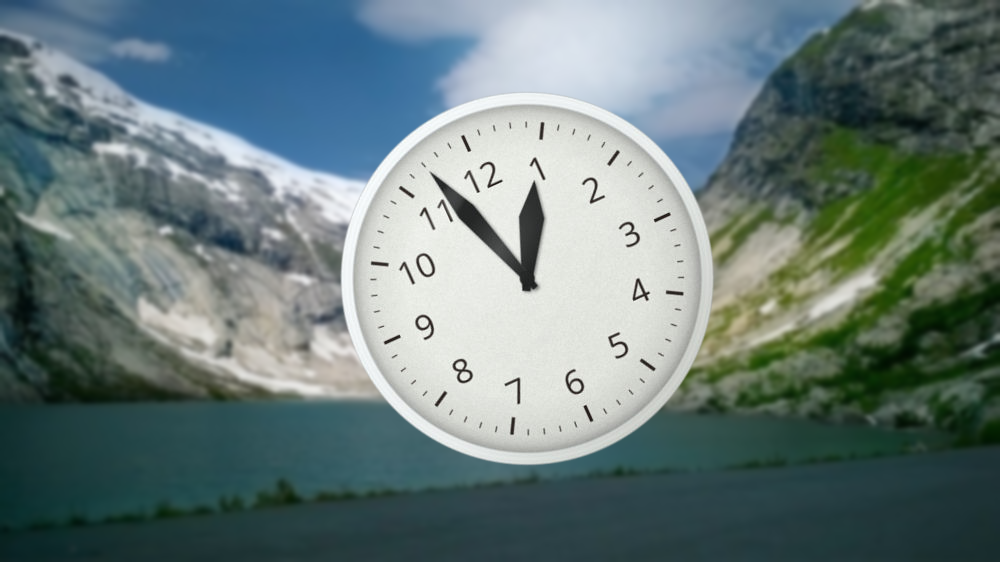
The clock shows 12:57
